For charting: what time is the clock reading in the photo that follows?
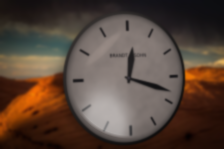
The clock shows 12:18
